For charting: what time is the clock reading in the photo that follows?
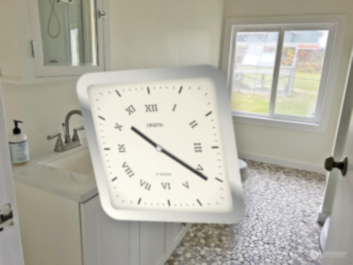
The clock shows 10:21
